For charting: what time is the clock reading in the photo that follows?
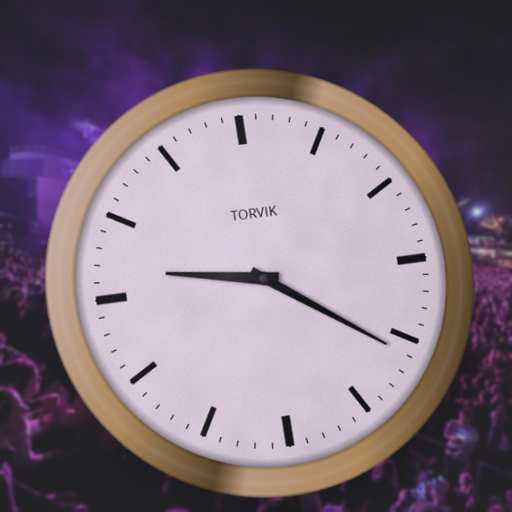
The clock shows 9:21
